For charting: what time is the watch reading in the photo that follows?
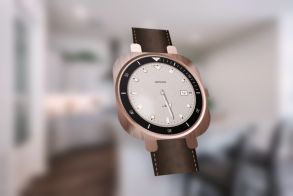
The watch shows 5:28
